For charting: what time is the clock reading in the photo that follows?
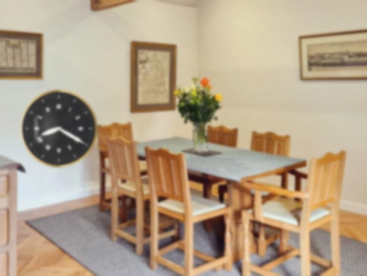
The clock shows 8:20
